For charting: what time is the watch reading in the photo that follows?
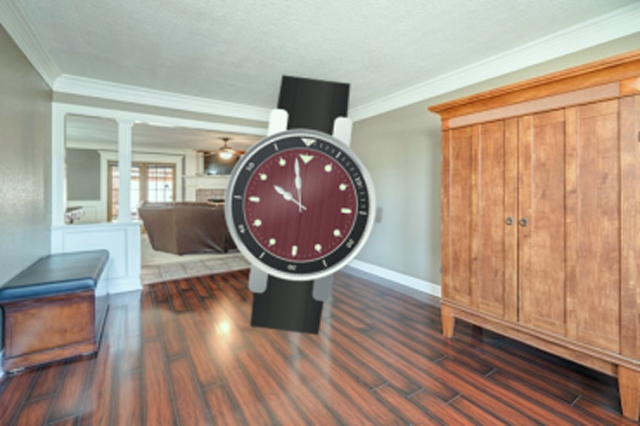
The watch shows 9:58
